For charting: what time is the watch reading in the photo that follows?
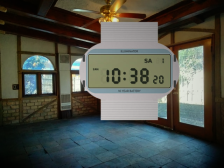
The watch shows 10:38:20
